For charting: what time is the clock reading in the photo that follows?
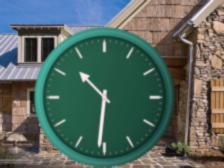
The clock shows 10:31
